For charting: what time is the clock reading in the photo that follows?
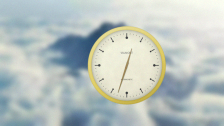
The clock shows 12:33
